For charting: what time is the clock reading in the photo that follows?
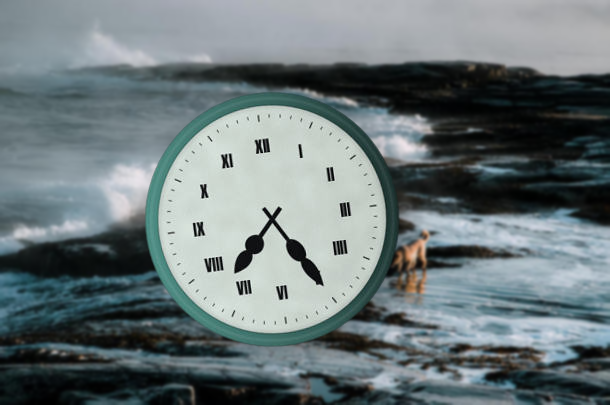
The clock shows 7:25
